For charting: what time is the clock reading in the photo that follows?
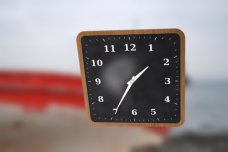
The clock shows 1:35
